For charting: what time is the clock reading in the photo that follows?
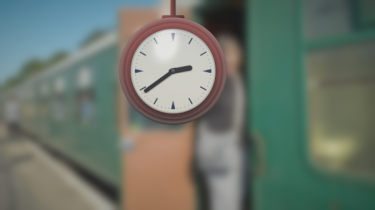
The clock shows 2:39
